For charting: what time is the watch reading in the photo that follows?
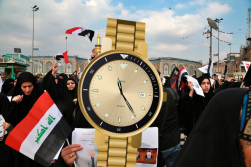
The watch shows 11:24
